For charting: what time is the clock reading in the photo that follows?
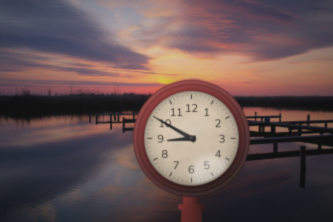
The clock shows 8:50
